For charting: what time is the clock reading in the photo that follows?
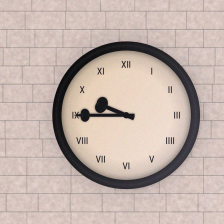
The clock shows 9:45
